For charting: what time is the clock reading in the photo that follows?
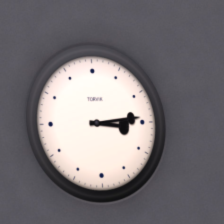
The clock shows 3:14
